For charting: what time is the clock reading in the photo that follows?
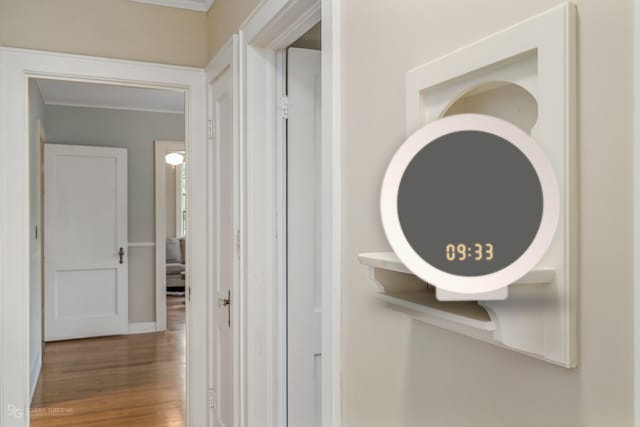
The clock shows 9:33
